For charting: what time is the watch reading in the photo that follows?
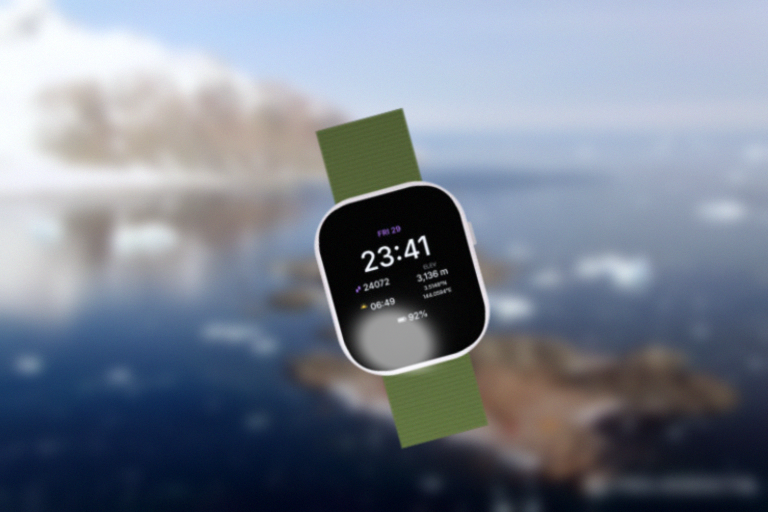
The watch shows 23:41
